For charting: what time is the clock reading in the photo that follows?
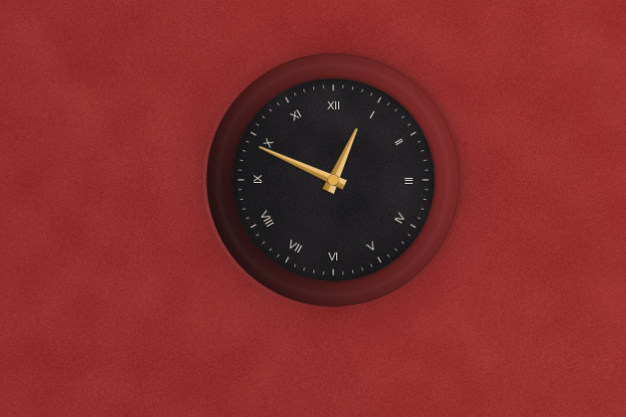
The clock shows 12:49
